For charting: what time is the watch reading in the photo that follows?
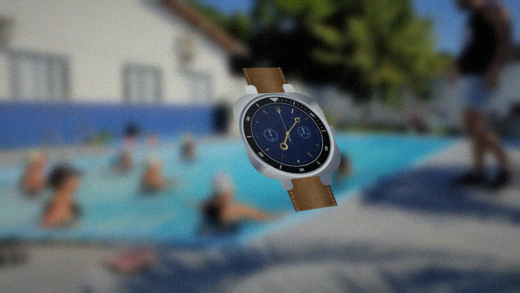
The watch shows 7:08
